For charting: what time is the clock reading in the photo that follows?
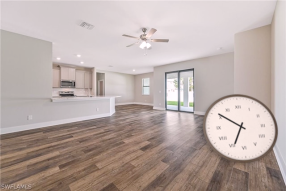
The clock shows 6:51
